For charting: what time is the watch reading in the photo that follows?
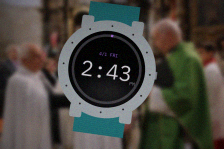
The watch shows 2:43
